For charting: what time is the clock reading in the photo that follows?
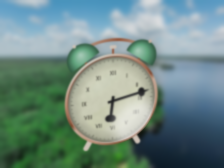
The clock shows 6:13
